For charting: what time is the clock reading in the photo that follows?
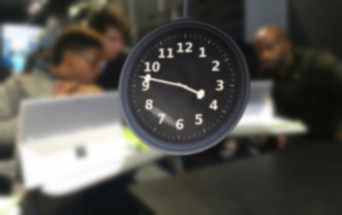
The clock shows 3:47
